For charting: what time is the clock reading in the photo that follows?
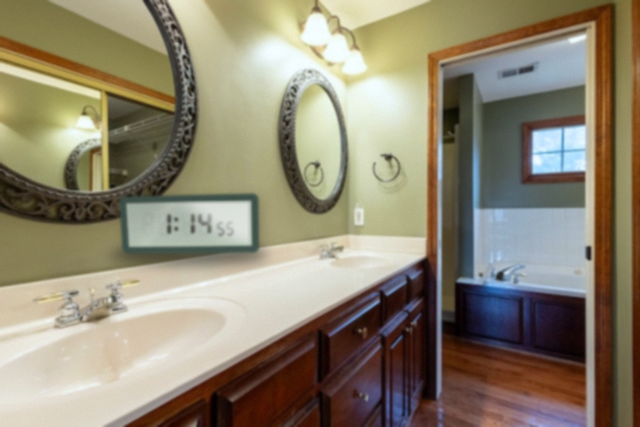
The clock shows 1:14:55
